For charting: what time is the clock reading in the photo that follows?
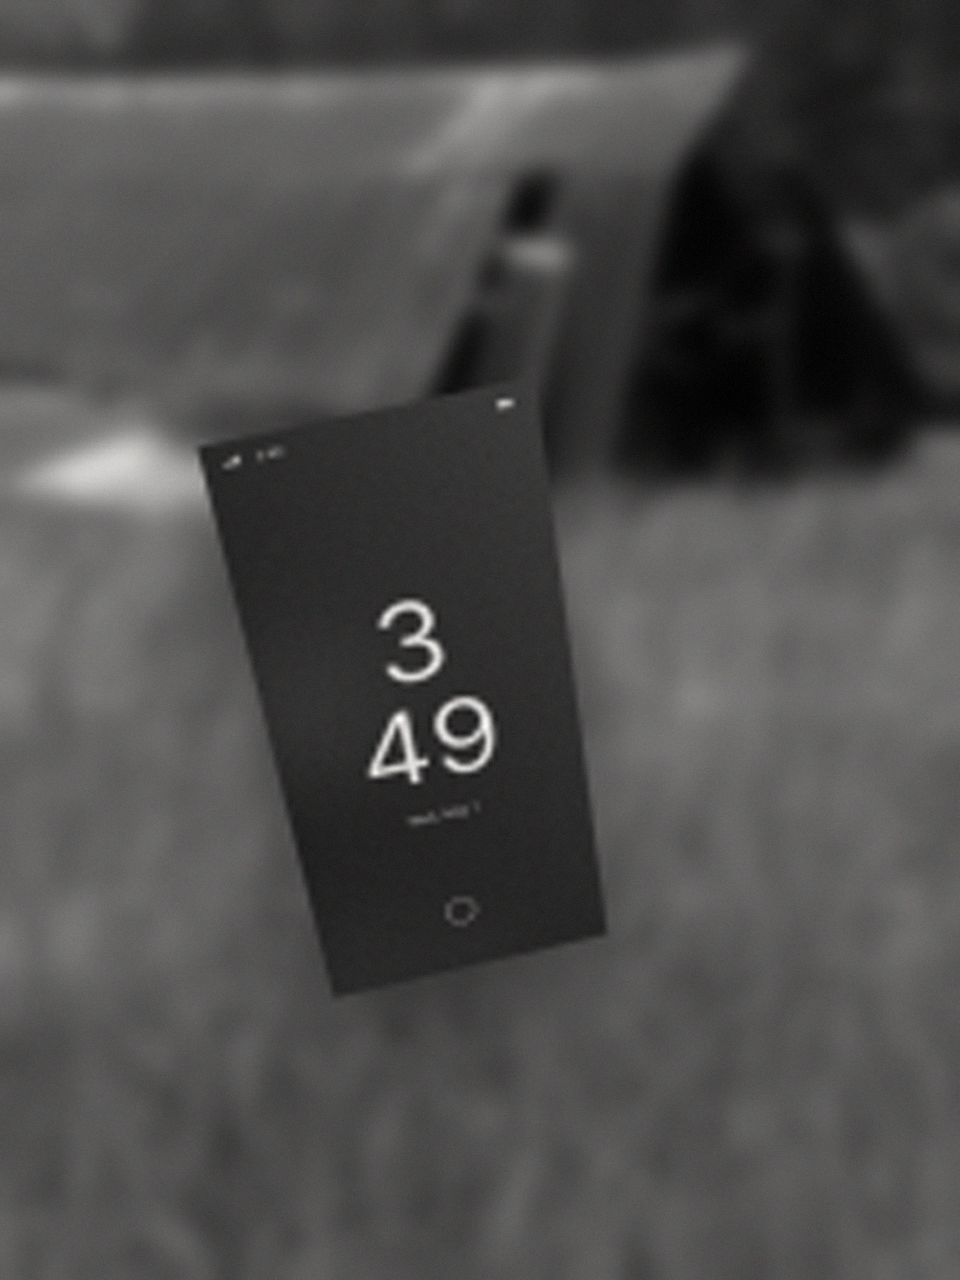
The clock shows 3:49
